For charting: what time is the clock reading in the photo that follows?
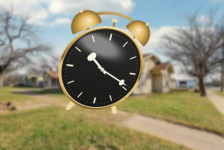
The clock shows 10:19
